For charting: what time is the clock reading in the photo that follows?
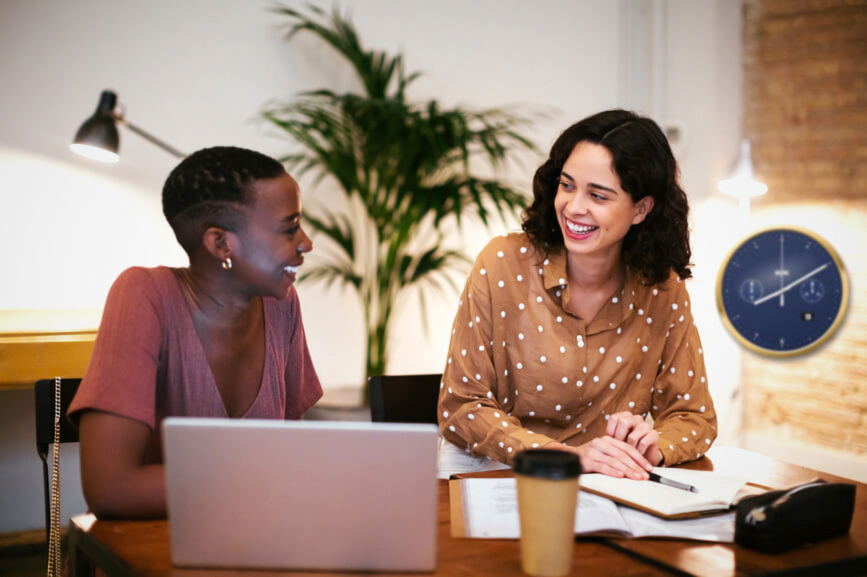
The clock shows 8:10
